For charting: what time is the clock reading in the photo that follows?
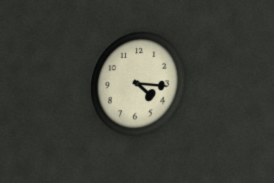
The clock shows 4:16
